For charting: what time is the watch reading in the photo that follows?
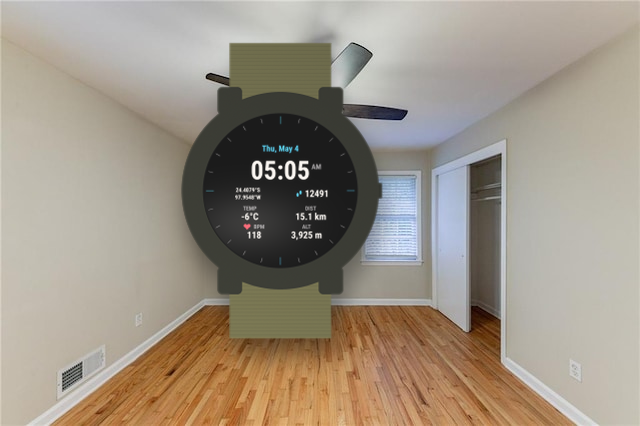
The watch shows 5:05
